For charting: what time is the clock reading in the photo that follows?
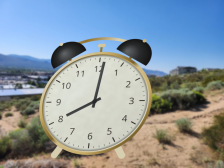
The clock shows 8:01
